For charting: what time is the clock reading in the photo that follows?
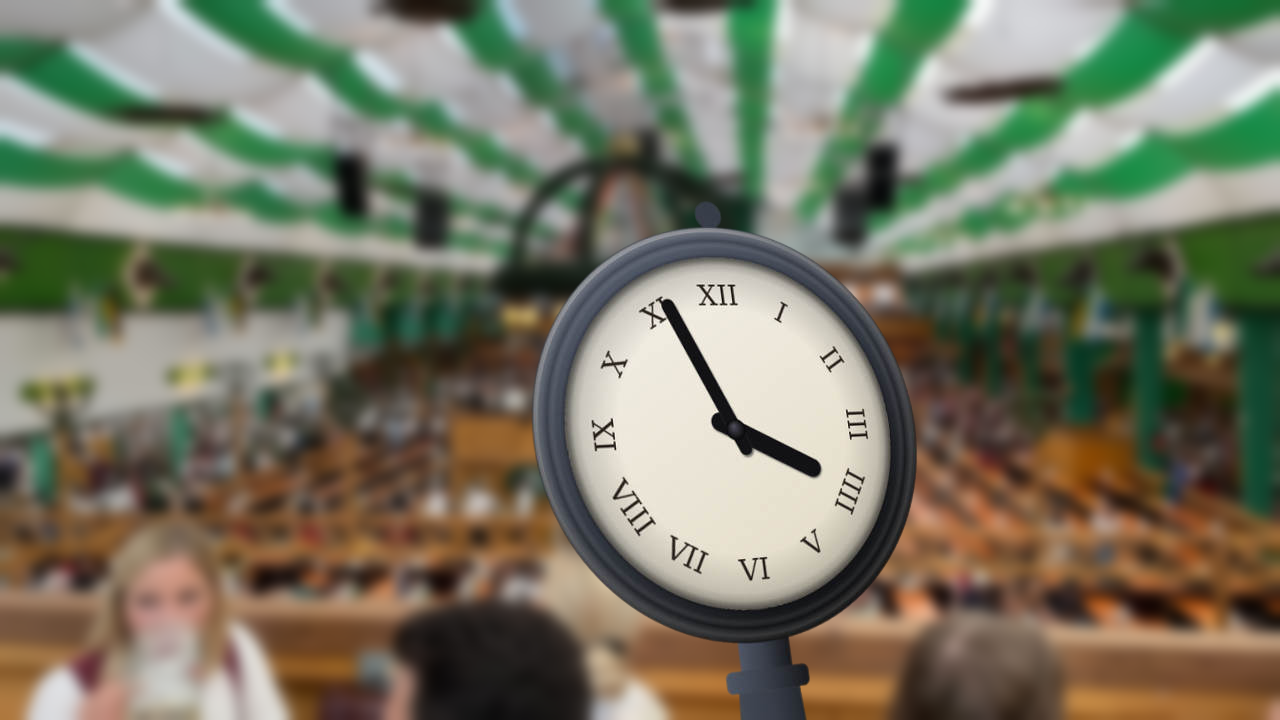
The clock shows 3:56
